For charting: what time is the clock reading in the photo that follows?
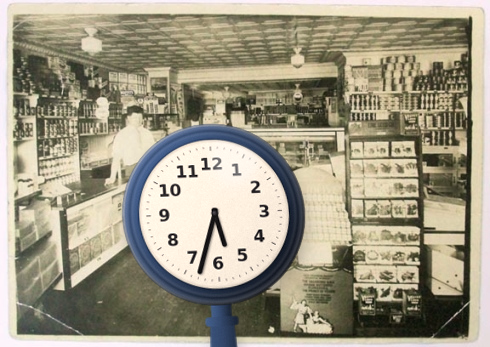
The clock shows 5:33
